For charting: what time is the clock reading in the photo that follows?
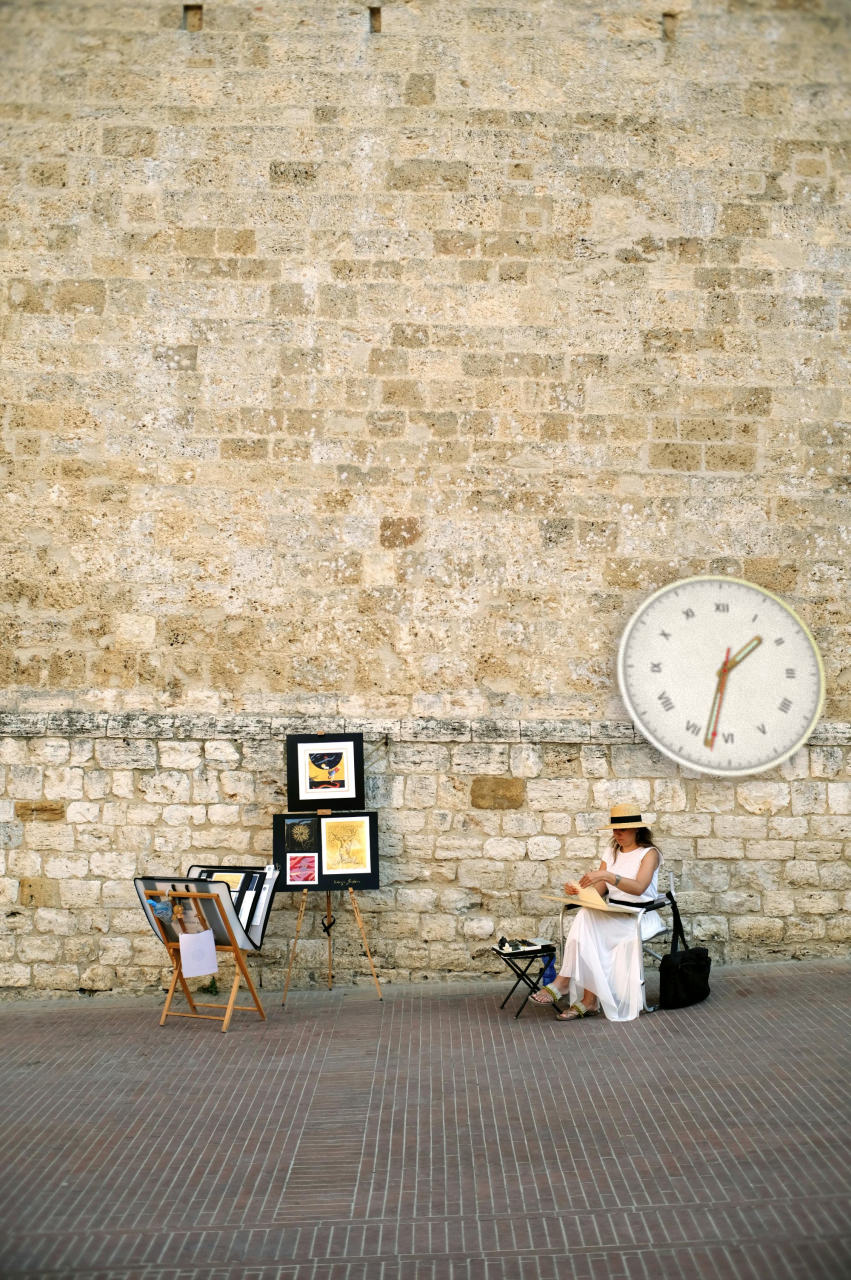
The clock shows 1:32:32
